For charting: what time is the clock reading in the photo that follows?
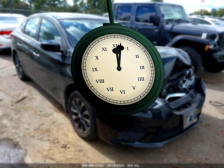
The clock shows 12:02
